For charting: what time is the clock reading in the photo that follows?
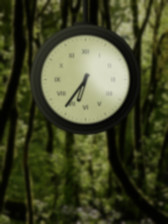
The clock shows 6:36
